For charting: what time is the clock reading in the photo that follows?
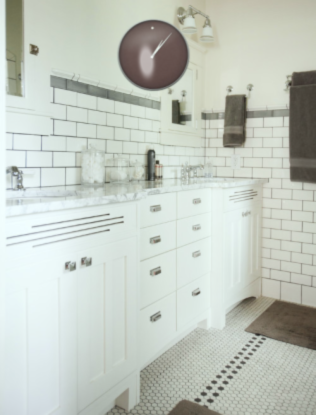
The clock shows 1:07
